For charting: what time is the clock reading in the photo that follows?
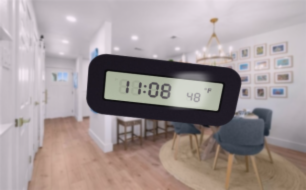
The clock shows 11:08
